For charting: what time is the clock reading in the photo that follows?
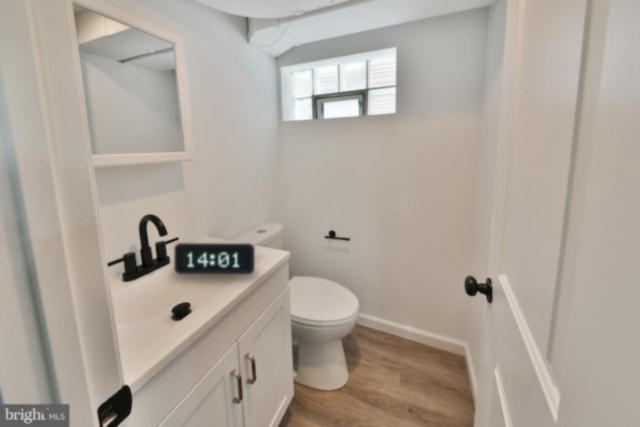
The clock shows 14:01
